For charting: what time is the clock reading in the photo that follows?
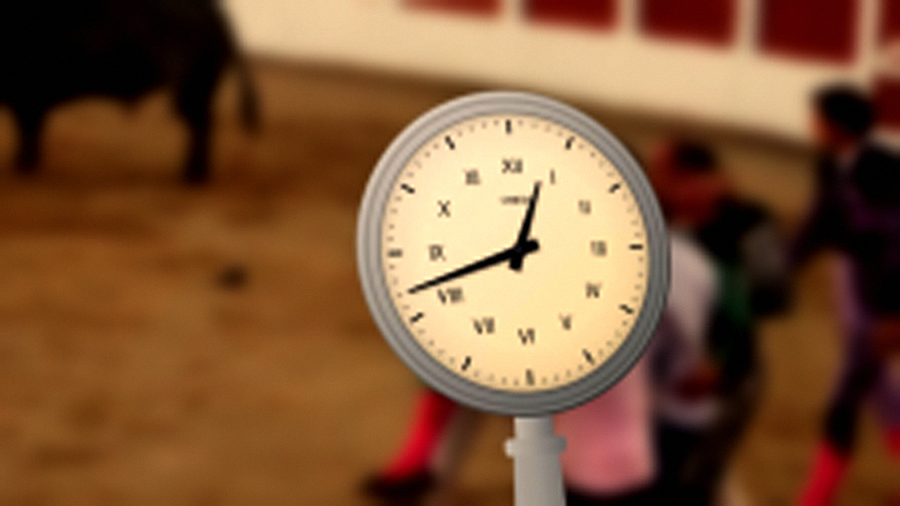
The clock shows 12:42
